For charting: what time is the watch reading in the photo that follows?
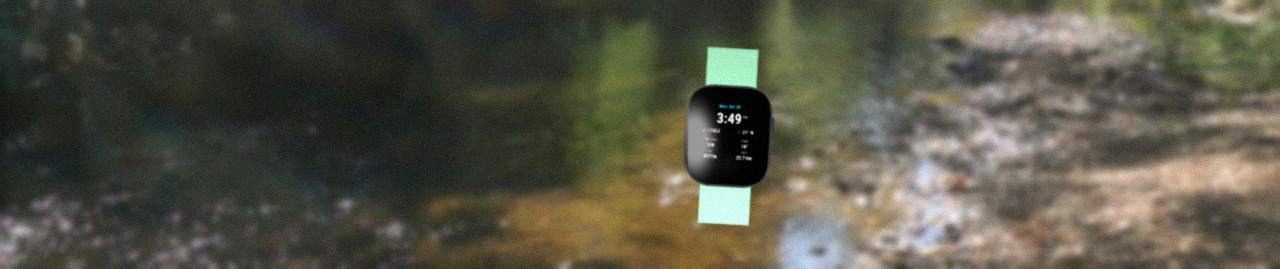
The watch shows 3:49
